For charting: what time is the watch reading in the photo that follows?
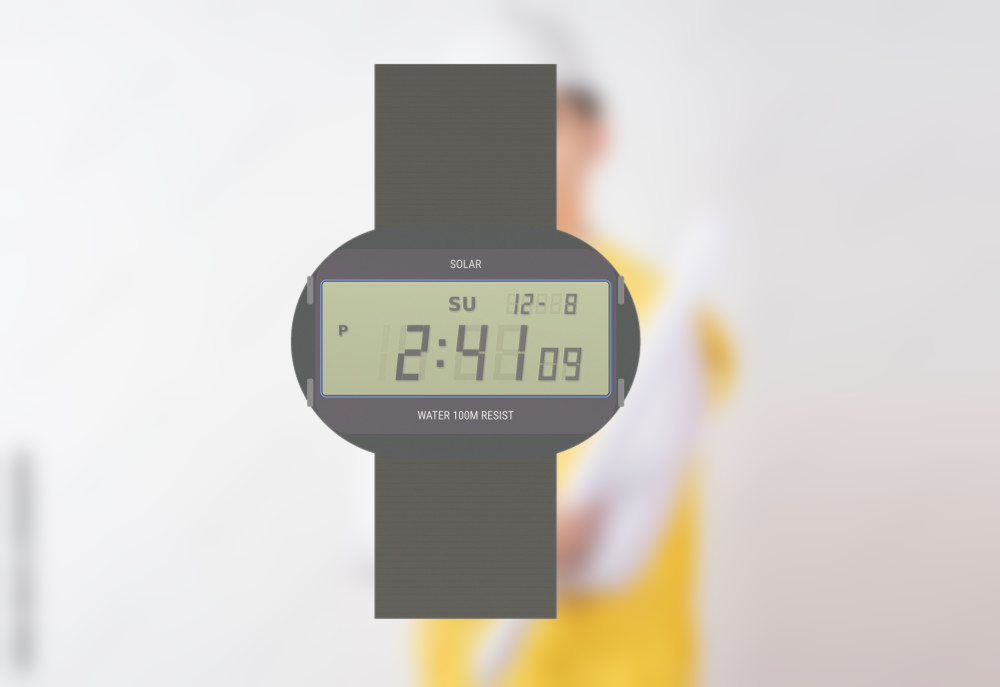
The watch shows 2:41:09
